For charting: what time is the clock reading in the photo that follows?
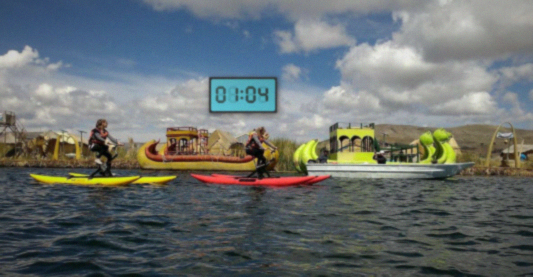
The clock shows 1:04
